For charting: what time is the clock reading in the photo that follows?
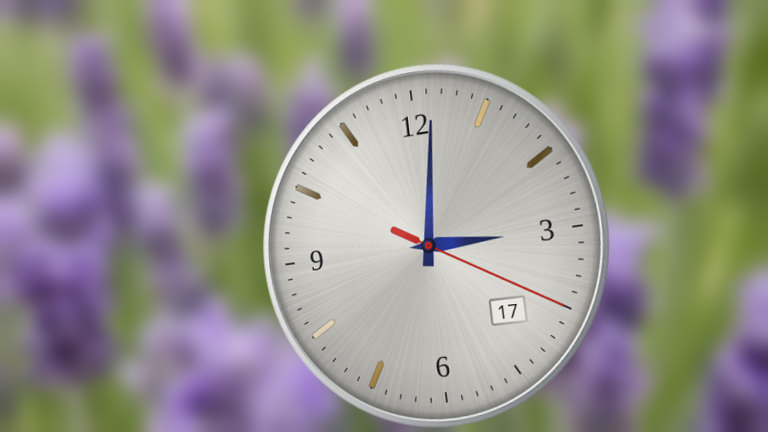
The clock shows 3:01:20
